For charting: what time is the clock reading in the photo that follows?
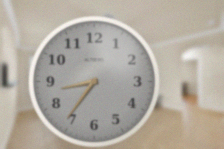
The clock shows 8:36
